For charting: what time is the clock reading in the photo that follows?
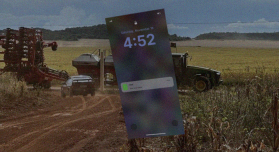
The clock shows 4:52
